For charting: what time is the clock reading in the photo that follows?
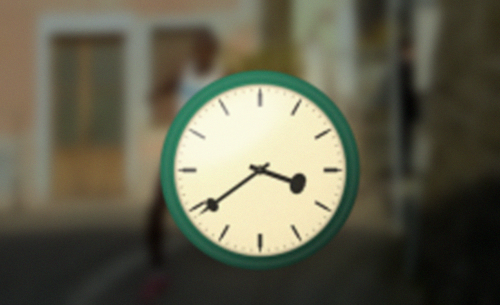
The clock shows 3:39
